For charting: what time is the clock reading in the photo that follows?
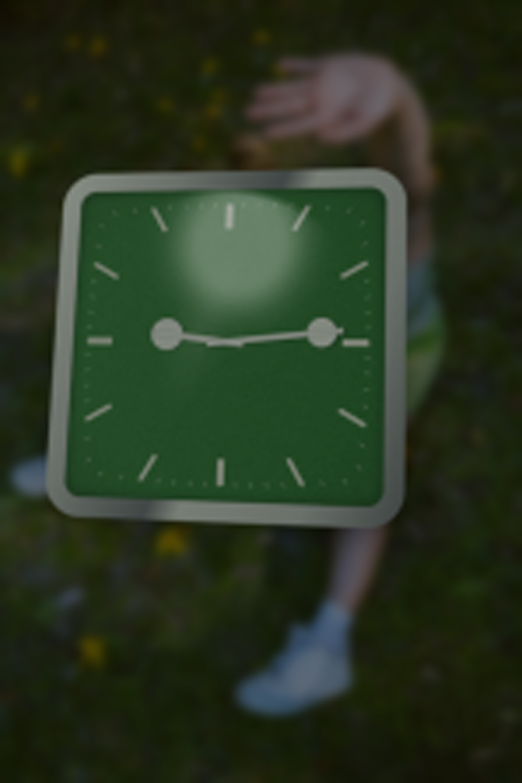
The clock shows 9:14
